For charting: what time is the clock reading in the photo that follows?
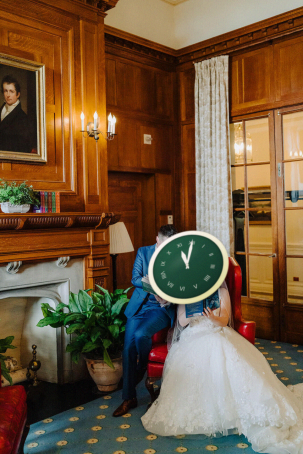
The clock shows 11:00
